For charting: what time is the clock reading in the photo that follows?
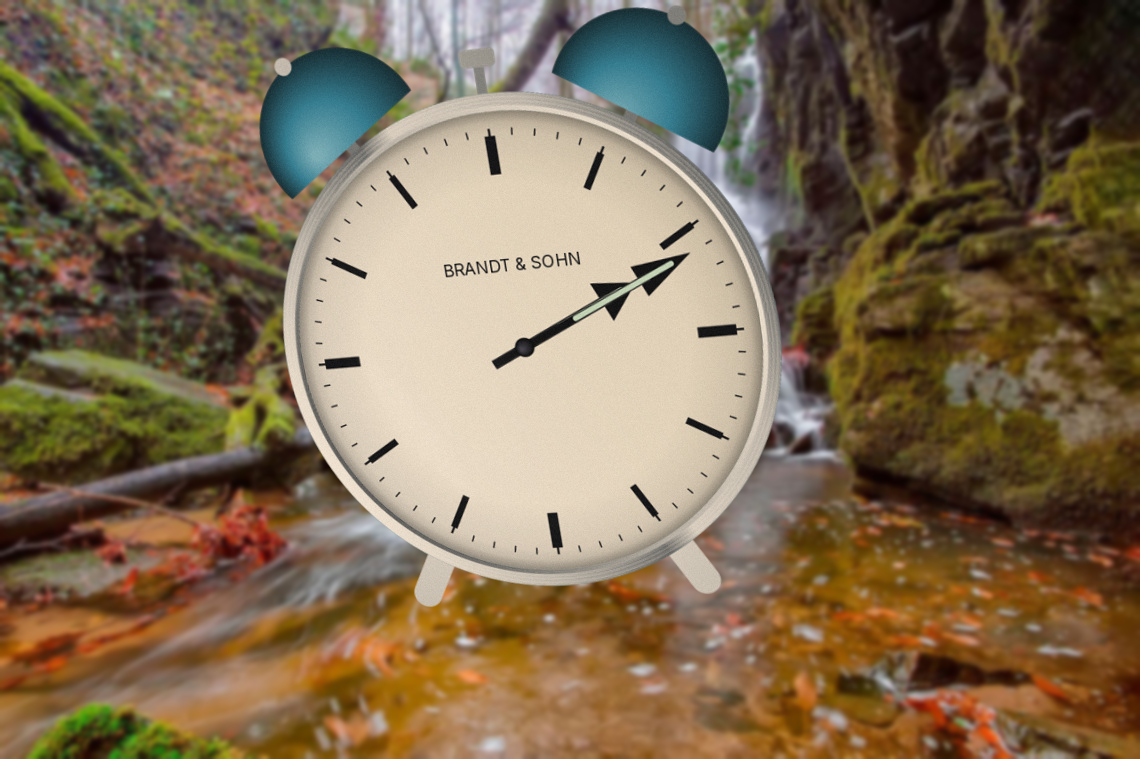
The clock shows 2:11
